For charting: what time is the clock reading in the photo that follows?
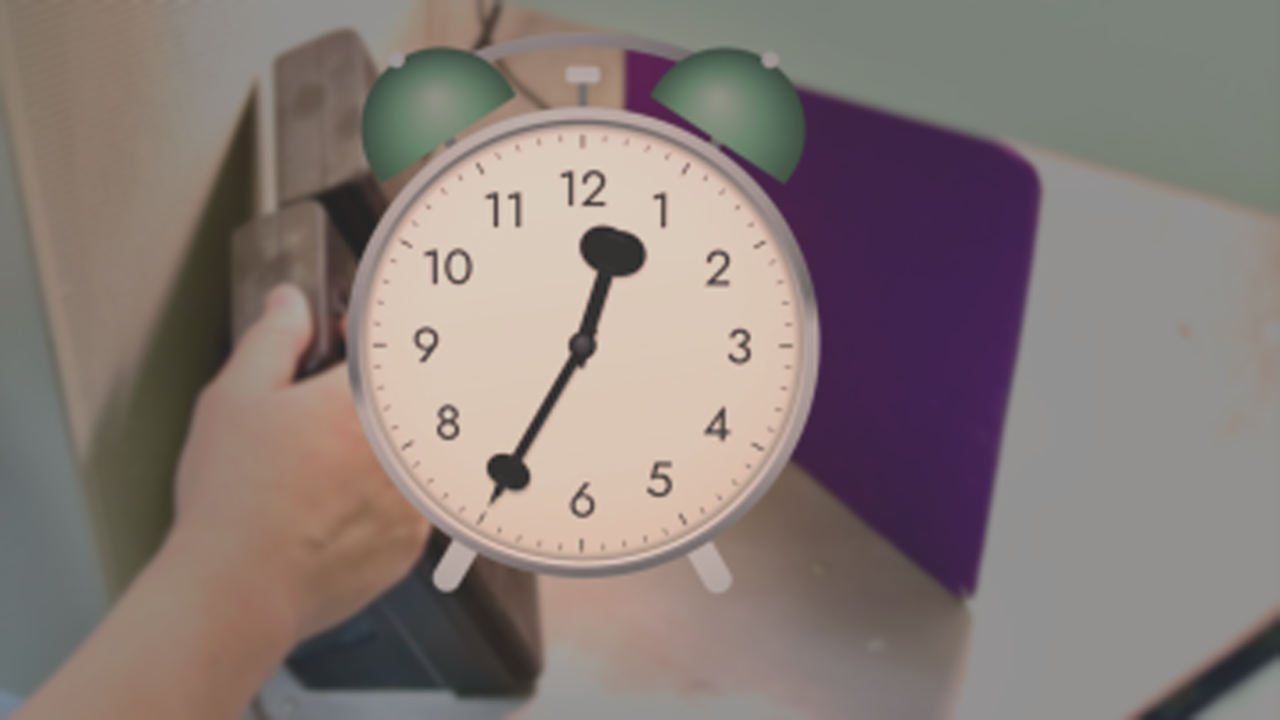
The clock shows 12:35
